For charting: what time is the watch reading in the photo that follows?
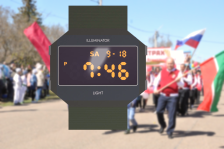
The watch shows 7:46
